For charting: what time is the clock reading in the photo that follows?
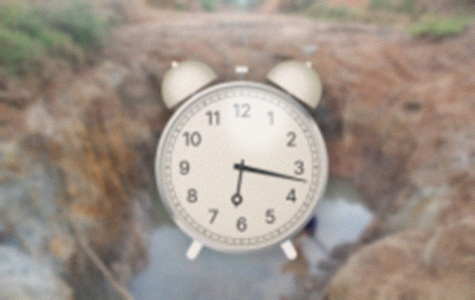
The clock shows 6:17
